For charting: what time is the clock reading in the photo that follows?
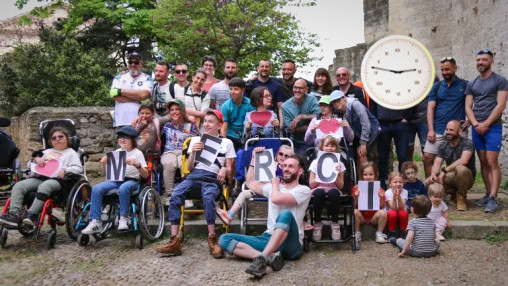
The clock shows 2:47
